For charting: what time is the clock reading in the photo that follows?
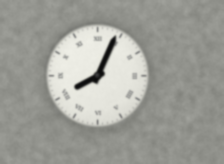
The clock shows 8:04
